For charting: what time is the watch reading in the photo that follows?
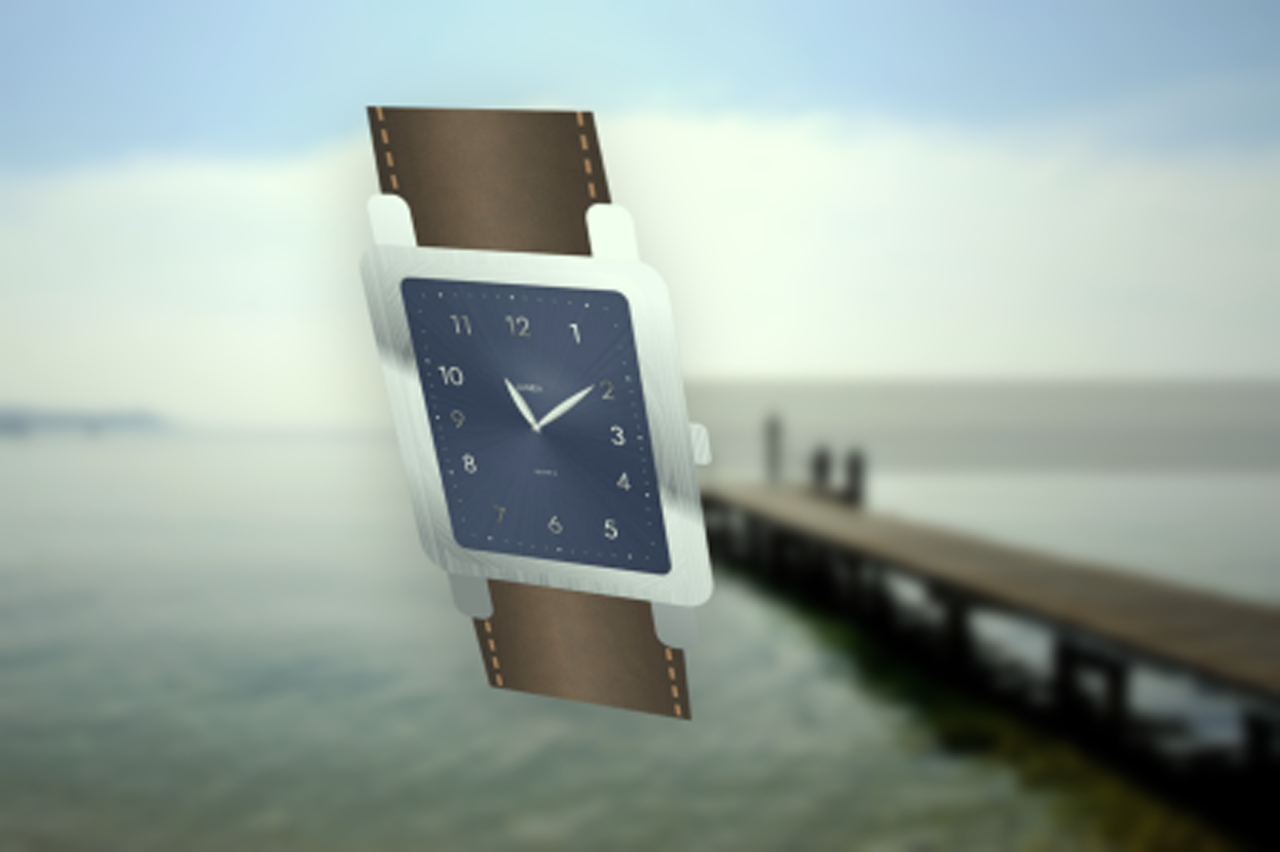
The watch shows 11:09
